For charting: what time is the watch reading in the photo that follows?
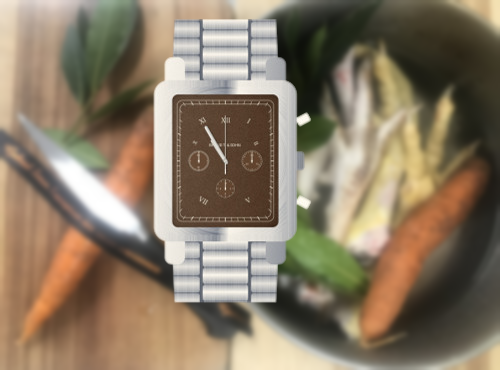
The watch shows 10:55
